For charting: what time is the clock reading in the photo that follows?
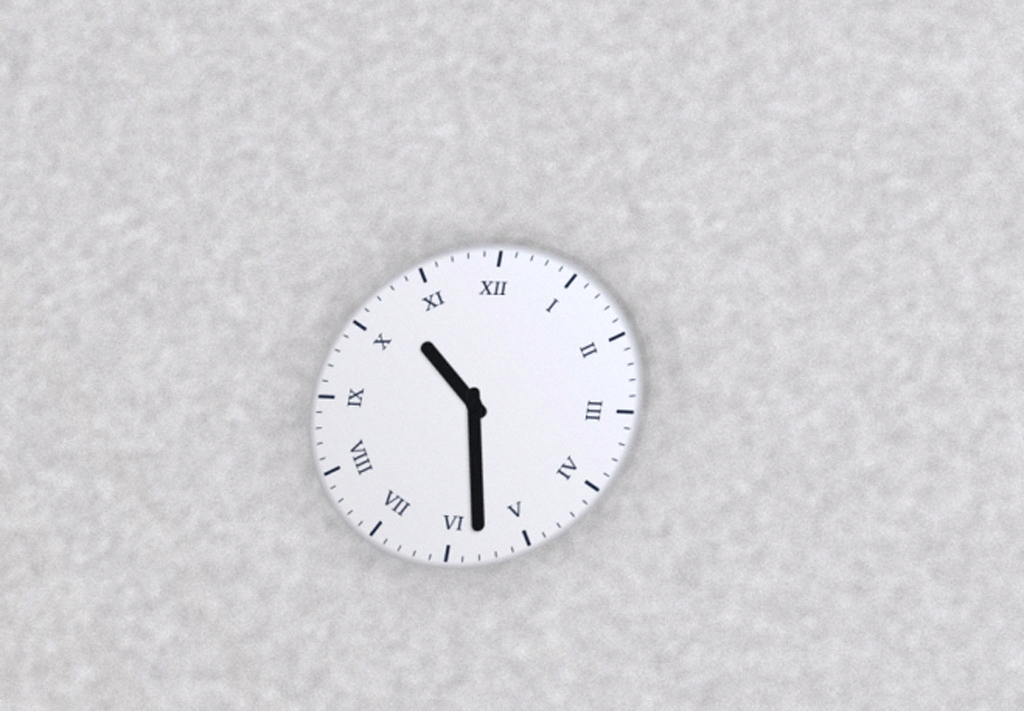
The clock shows 10:28
